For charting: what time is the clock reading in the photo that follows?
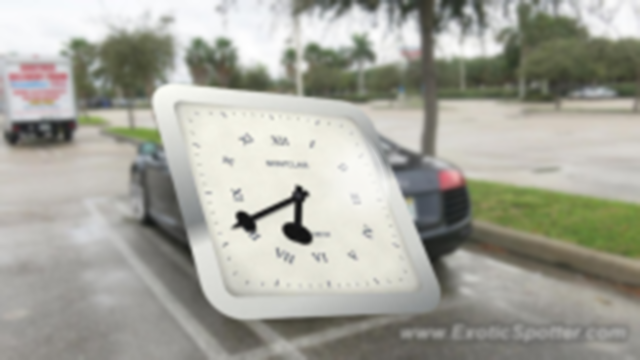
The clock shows 6:41
